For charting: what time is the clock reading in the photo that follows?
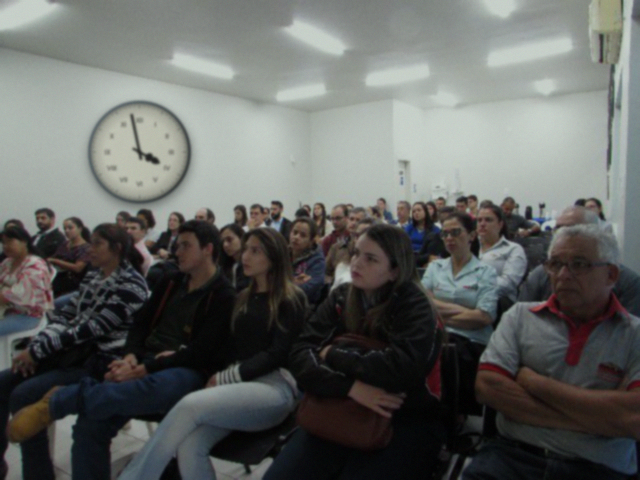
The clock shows 3:58
